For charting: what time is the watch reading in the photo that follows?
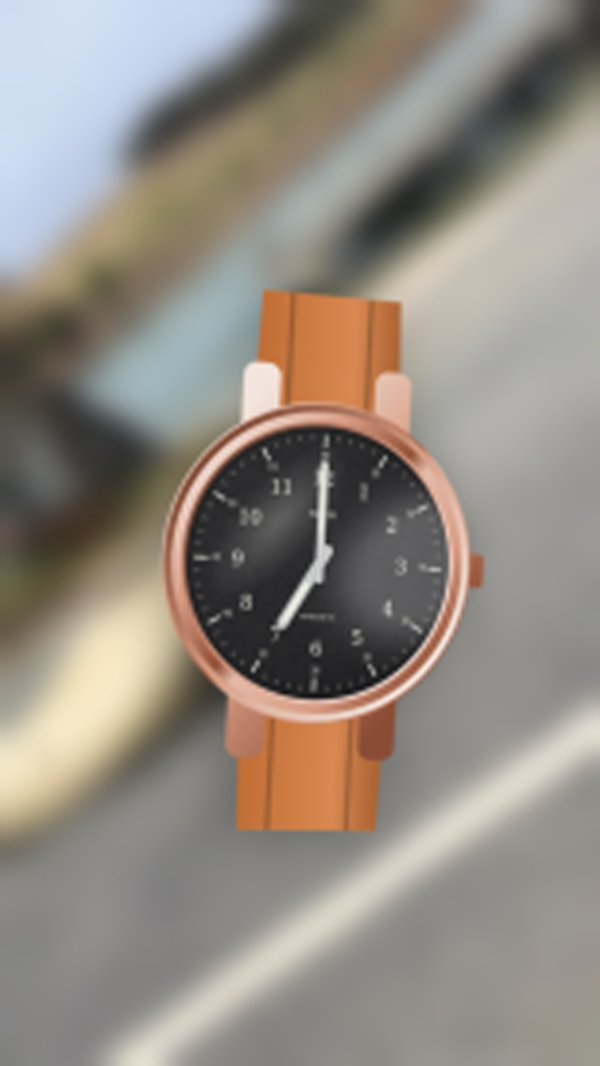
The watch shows 7:00
